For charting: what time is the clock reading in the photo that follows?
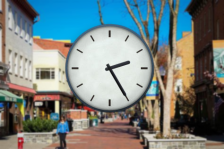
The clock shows 2:25
